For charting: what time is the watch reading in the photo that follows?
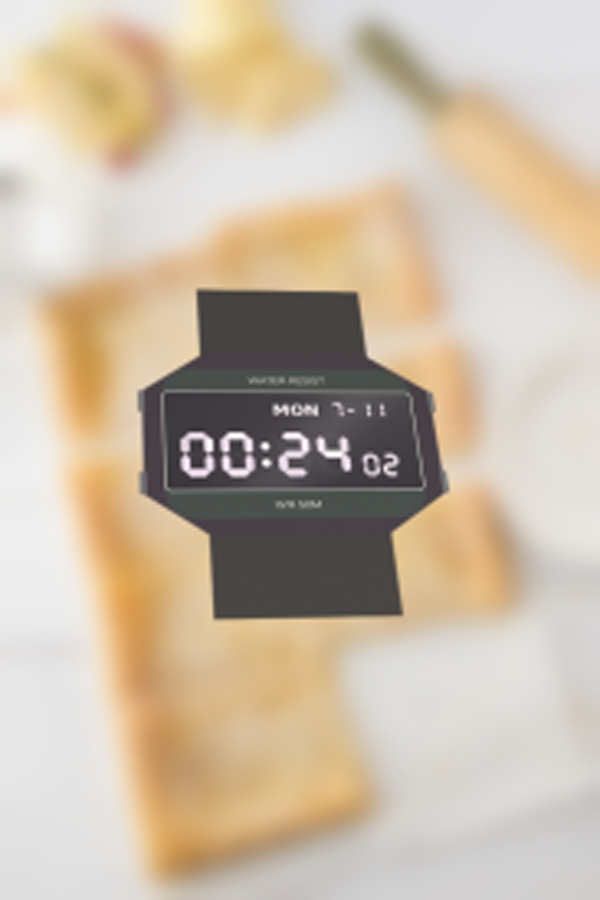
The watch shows 0:24:02
